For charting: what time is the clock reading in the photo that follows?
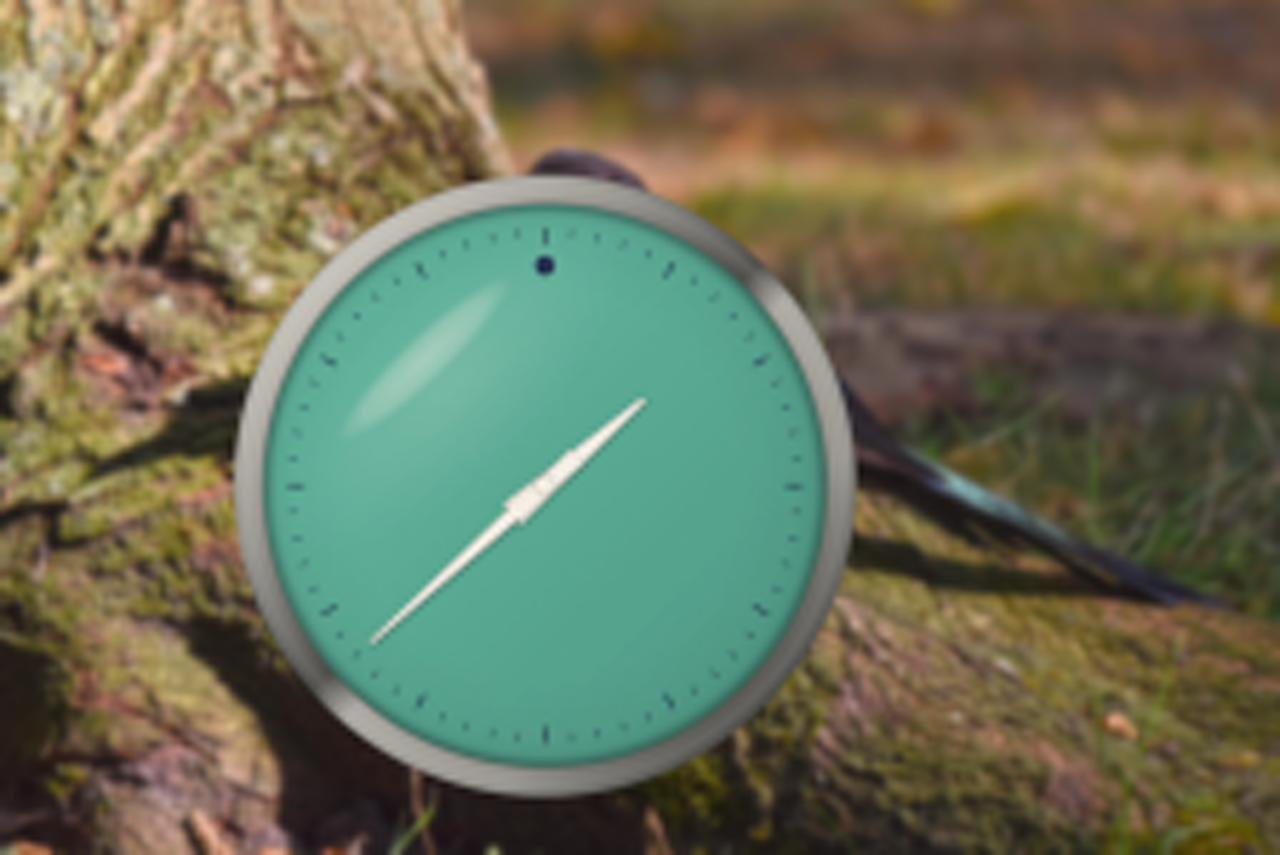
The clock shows 1:38
